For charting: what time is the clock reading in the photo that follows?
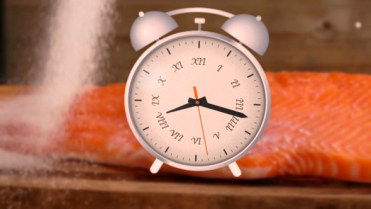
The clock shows 8:17:28
